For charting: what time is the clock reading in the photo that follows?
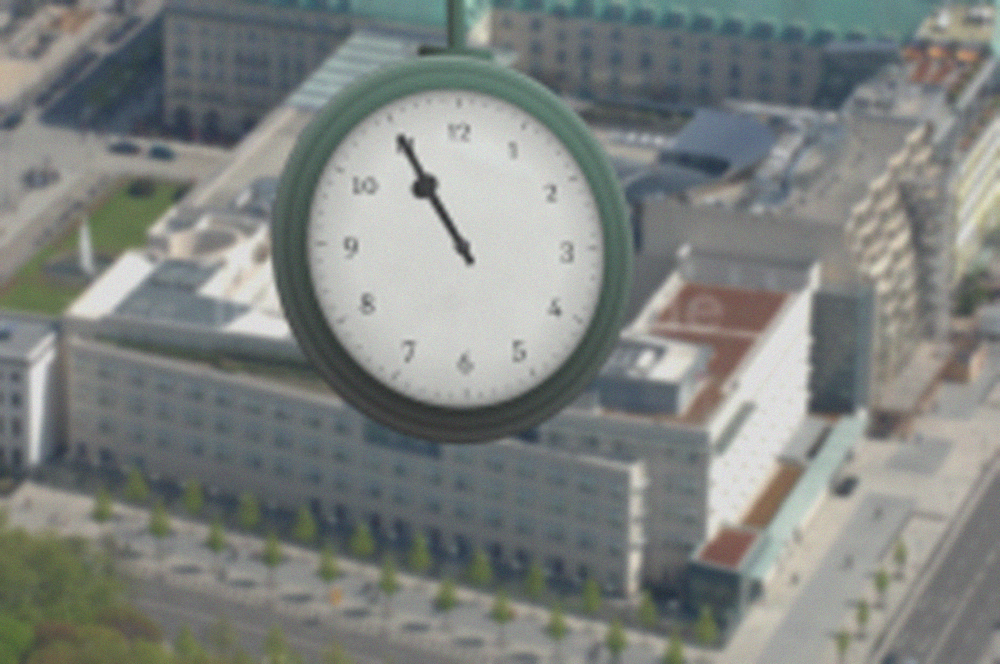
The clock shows 10:55
